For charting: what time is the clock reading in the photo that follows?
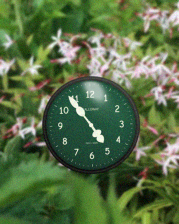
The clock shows 4:54
